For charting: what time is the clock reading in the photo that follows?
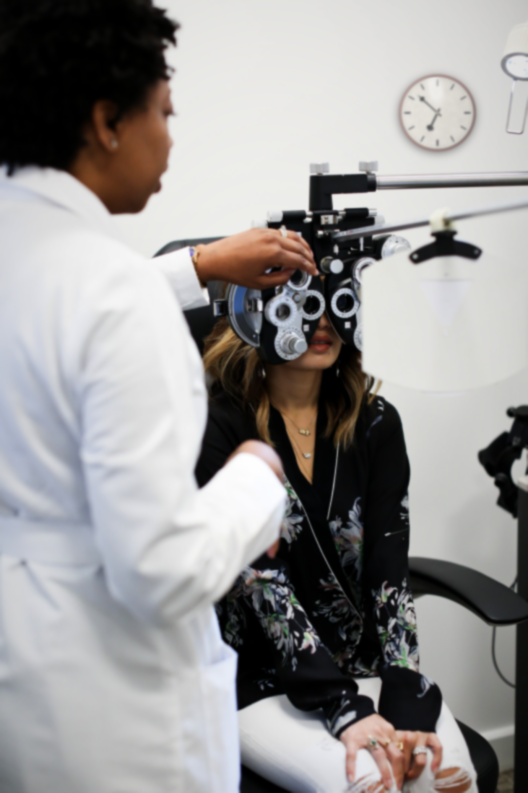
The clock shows 6:52
